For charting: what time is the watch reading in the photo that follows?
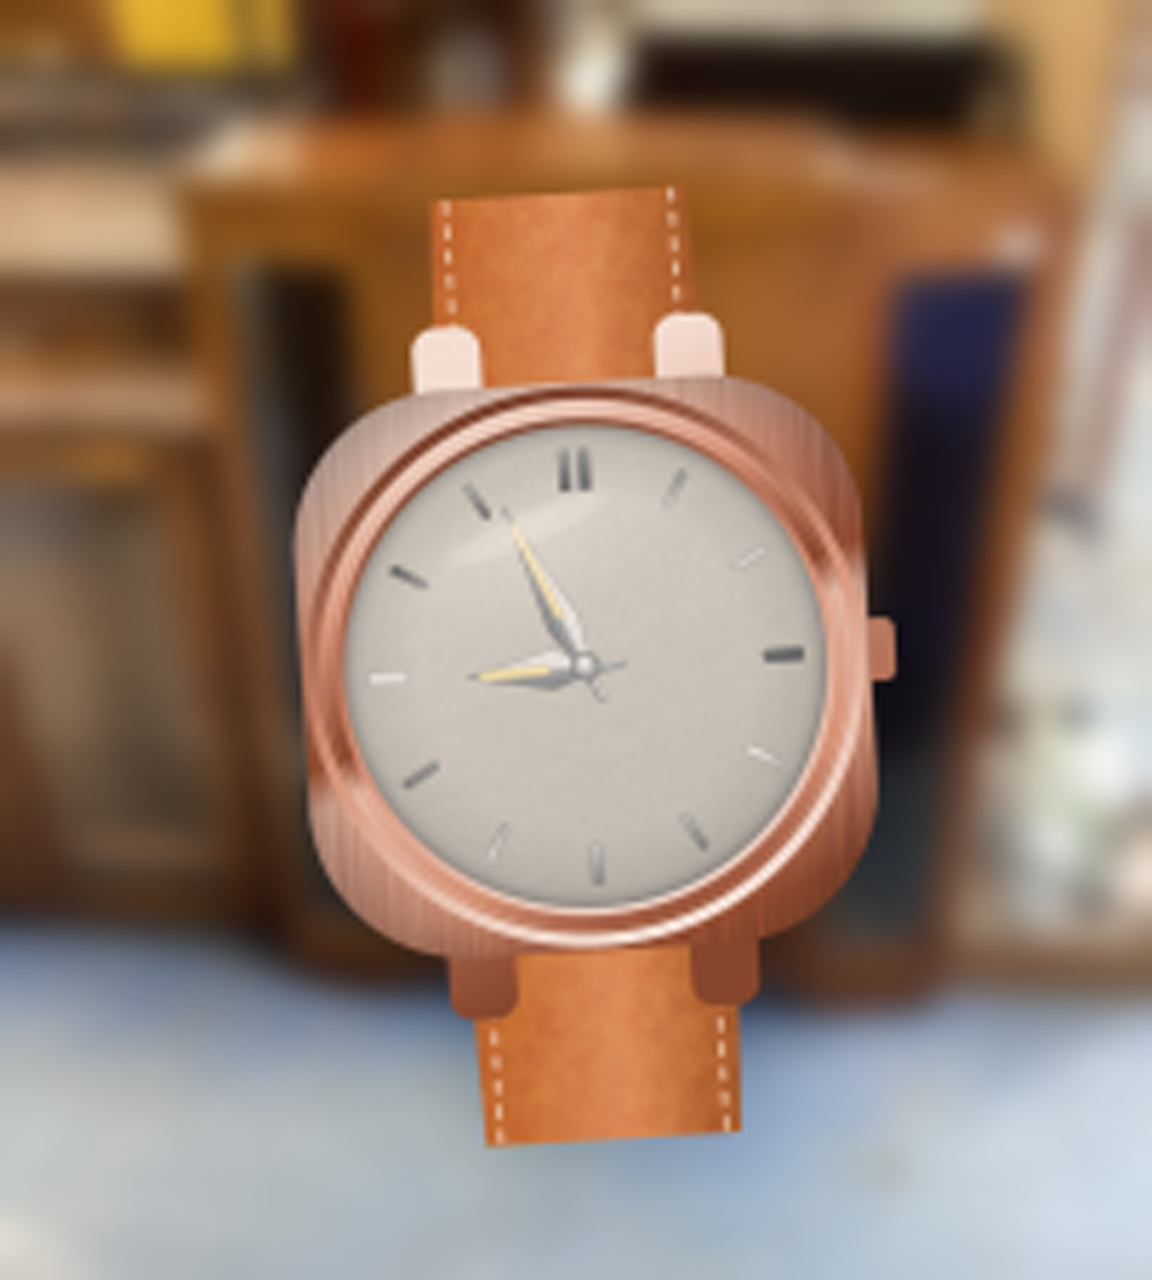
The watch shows 8:56
